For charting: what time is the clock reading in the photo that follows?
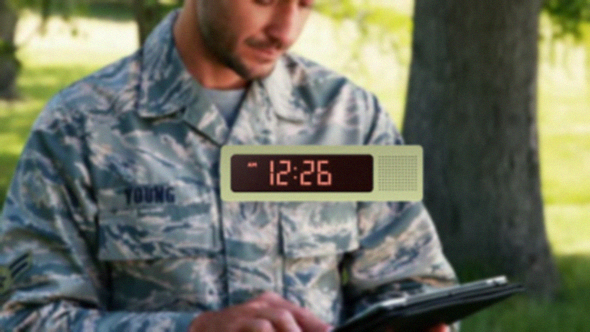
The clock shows 12:26
